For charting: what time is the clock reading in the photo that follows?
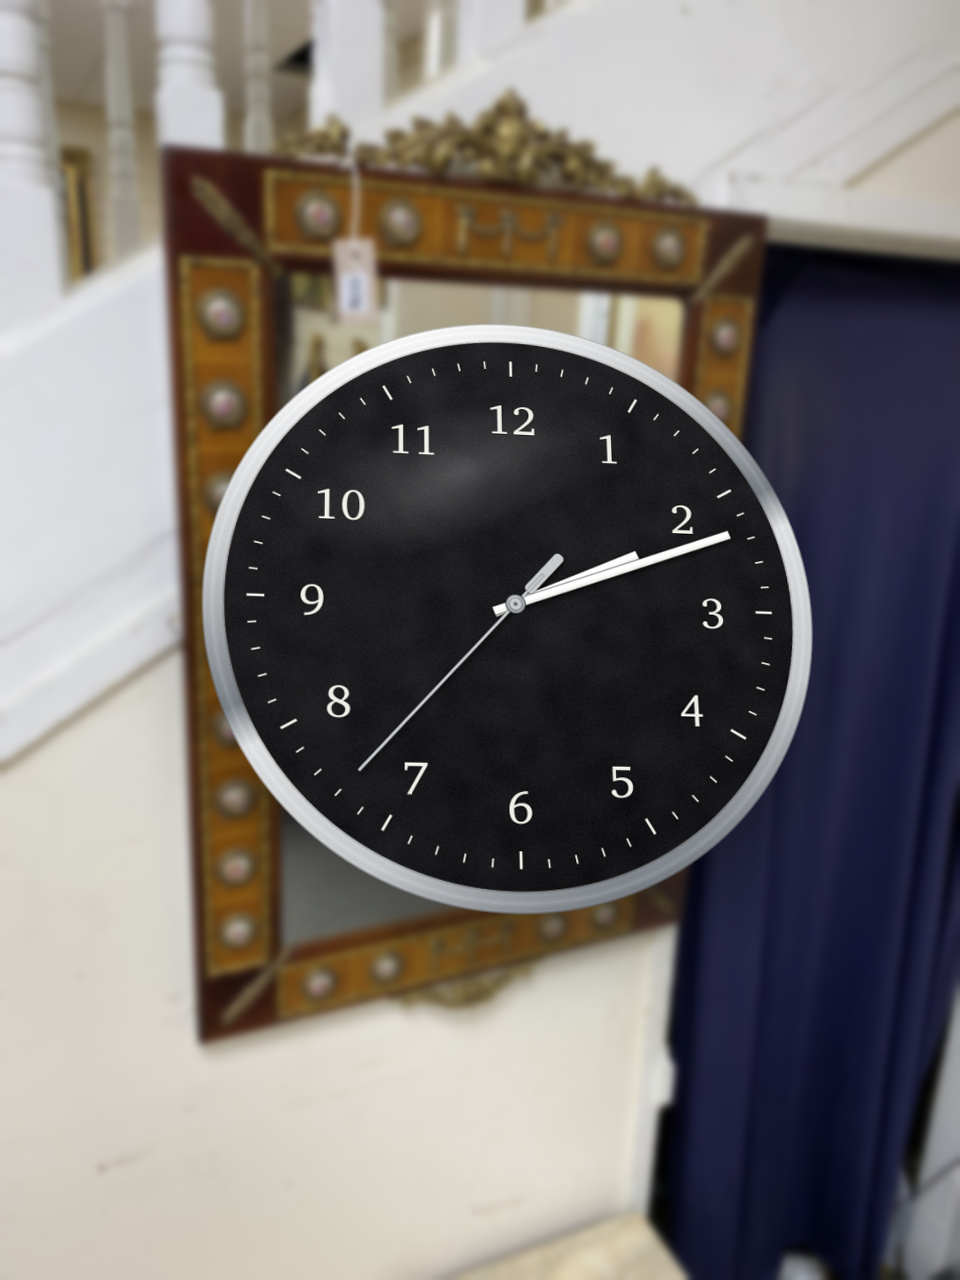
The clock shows 2:11:37
